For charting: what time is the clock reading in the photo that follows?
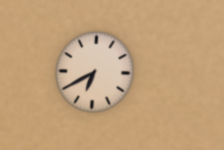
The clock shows 6:40
